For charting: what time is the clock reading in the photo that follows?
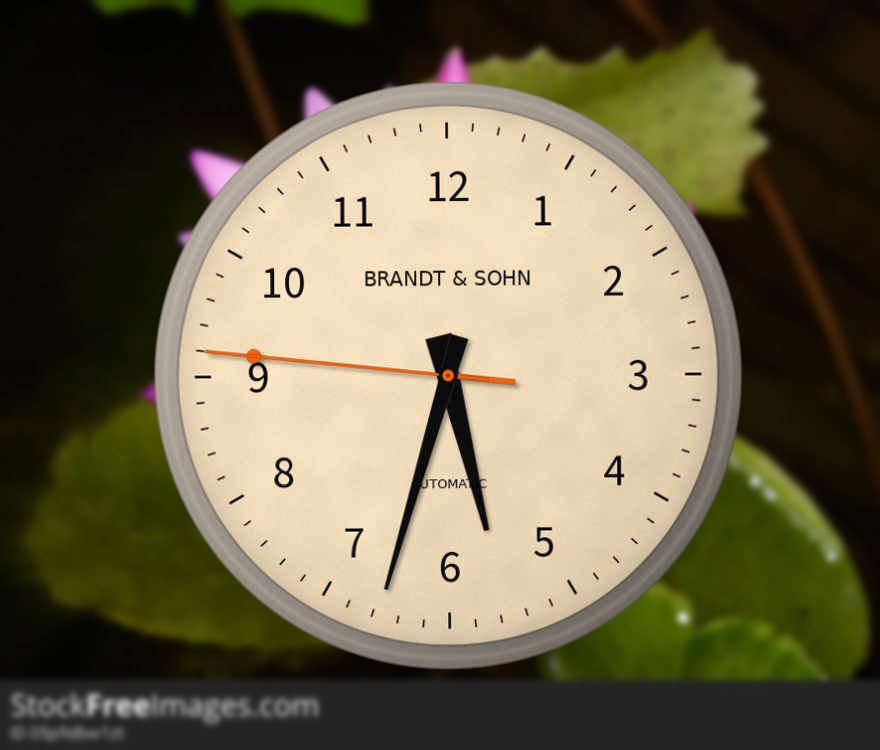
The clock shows 5:32:46
